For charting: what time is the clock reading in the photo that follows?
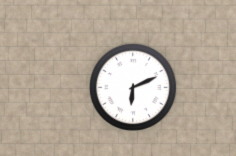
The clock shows 6:11
